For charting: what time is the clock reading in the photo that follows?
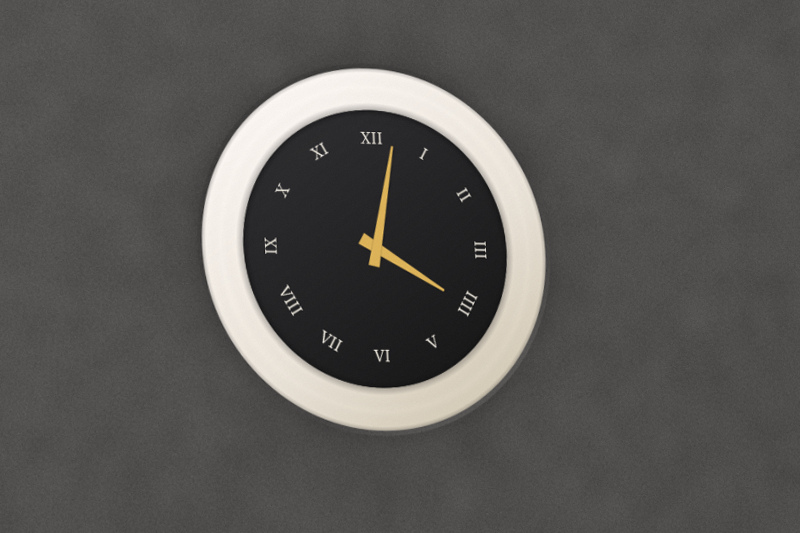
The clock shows 4:02
